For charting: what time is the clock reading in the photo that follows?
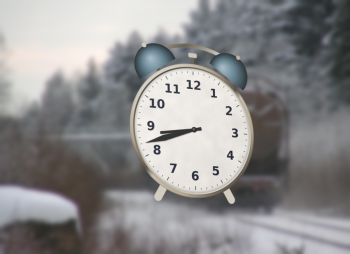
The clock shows 8:42
